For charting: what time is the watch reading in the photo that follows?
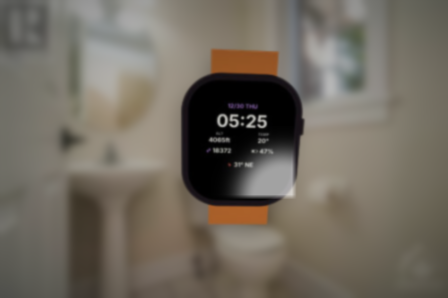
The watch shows 5:25
